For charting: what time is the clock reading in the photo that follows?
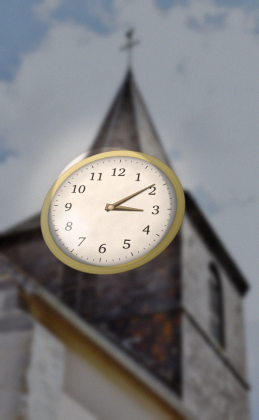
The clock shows 3:09
